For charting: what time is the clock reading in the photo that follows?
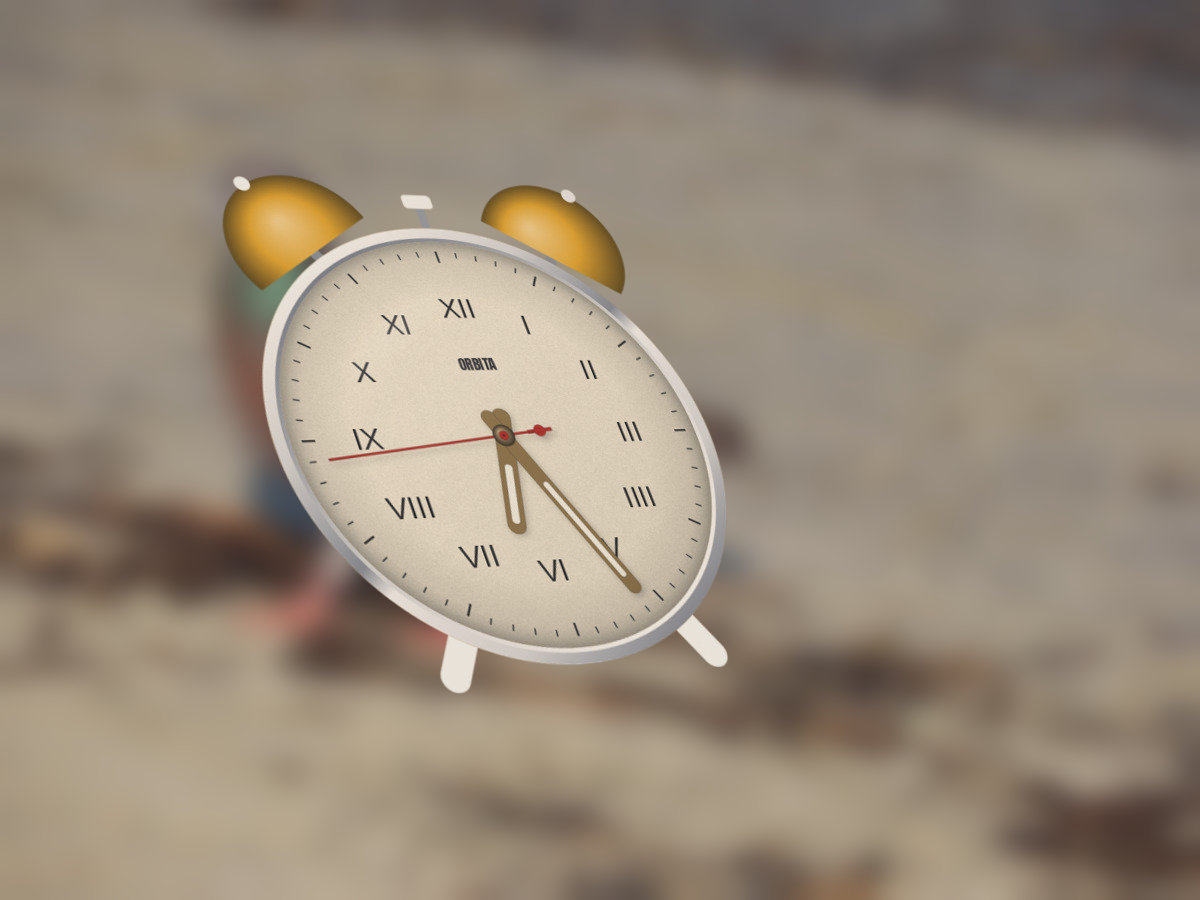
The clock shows 6:25:44
